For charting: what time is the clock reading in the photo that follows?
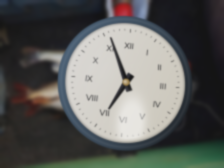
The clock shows 6:56
